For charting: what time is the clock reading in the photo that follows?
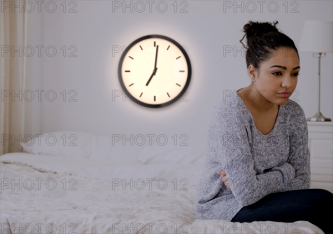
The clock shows 7:01
